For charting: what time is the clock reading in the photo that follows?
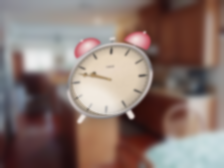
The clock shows 9:48
